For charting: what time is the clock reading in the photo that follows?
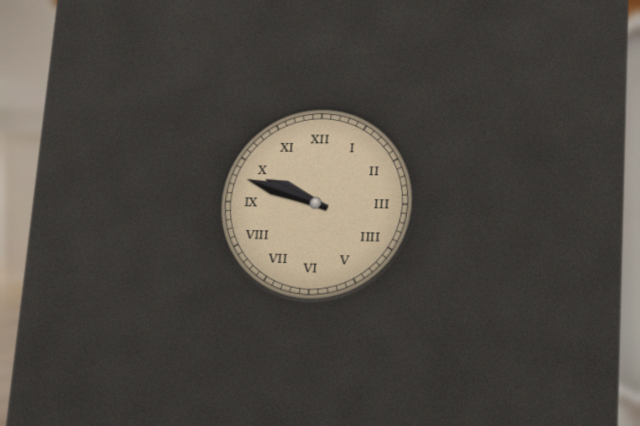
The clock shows 9:48
